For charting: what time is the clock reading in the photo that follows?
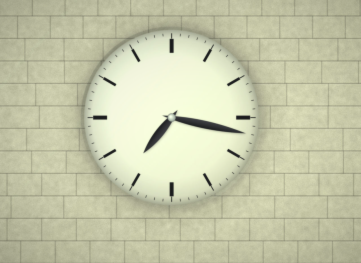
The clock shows 7:17
